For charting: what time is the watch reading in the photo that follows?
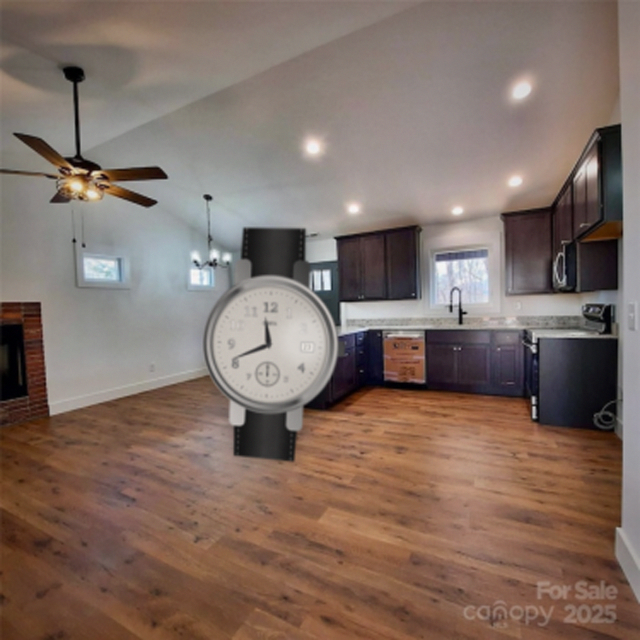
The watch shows 11:41
